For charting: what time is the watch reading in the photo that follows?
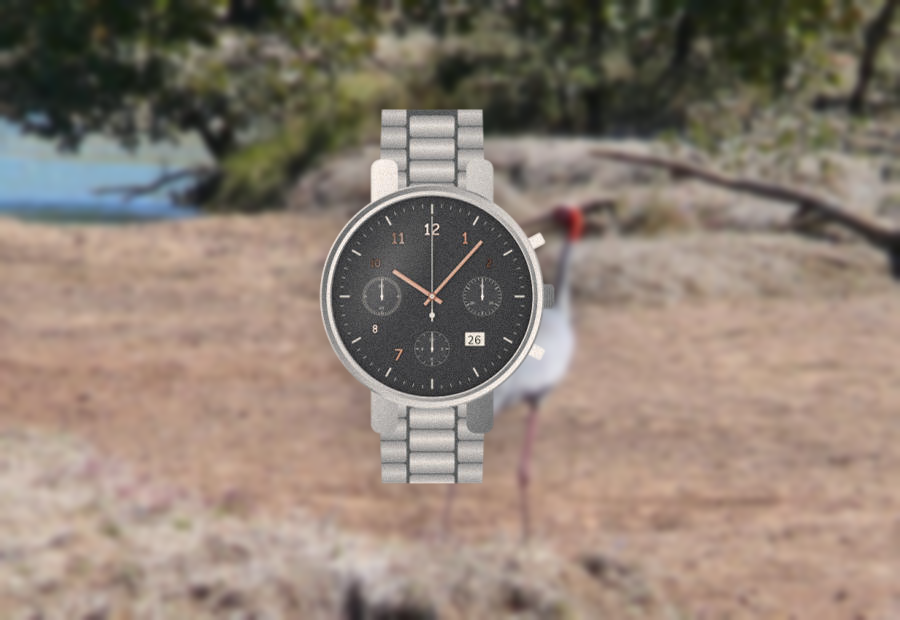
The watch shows 10:07
